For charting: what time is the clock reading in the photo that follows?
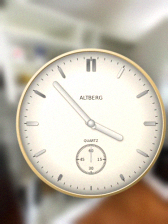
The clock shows 3:53
